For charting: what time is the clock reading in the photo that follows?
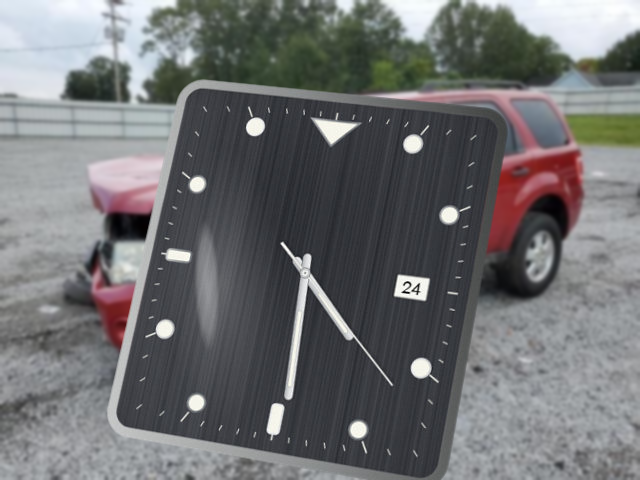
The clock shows 4:29:22
